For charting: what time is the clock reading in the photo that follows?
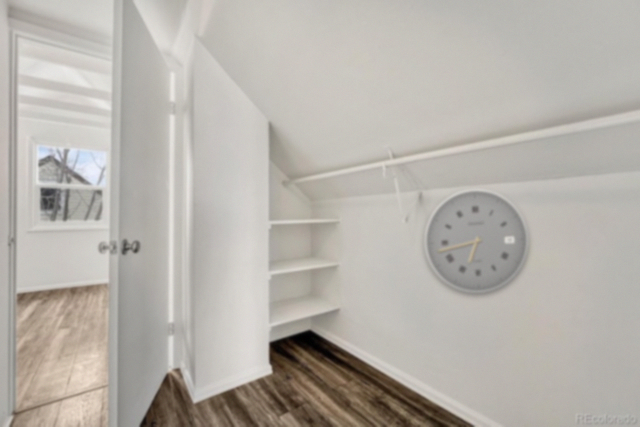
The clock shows 6:43
